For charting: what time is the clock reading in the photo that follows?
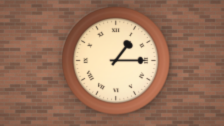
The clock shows 1:15
